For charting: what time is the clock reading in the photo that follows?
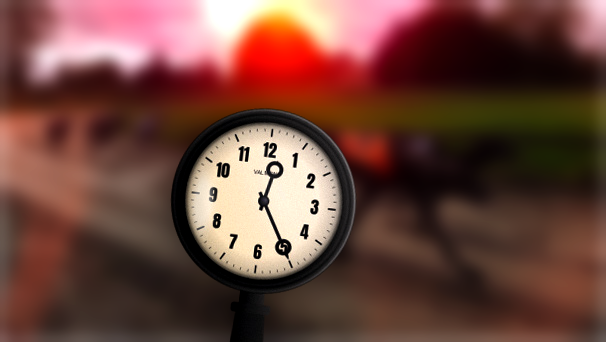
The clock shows 12:25
